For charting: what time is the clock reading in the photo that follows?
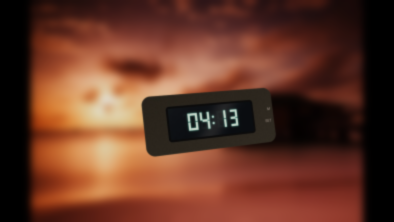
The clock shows 4:13
